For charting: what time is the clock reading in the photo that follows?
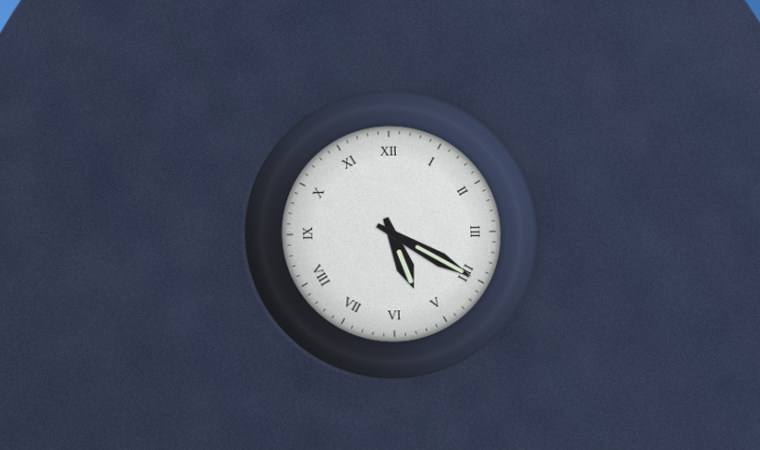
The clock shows 5:20
